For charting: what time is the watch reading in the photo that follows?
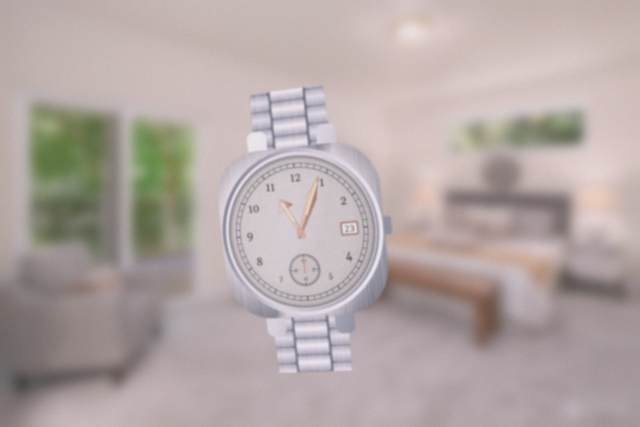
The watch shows 11:04
